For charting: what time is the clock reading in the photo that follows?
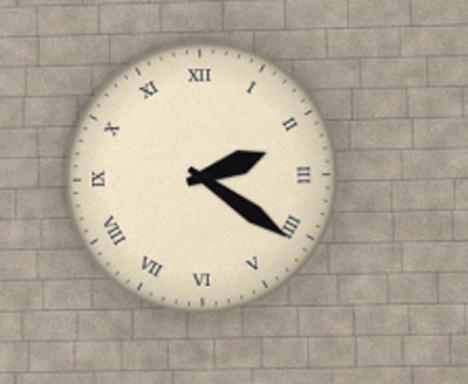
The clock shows 2:21
